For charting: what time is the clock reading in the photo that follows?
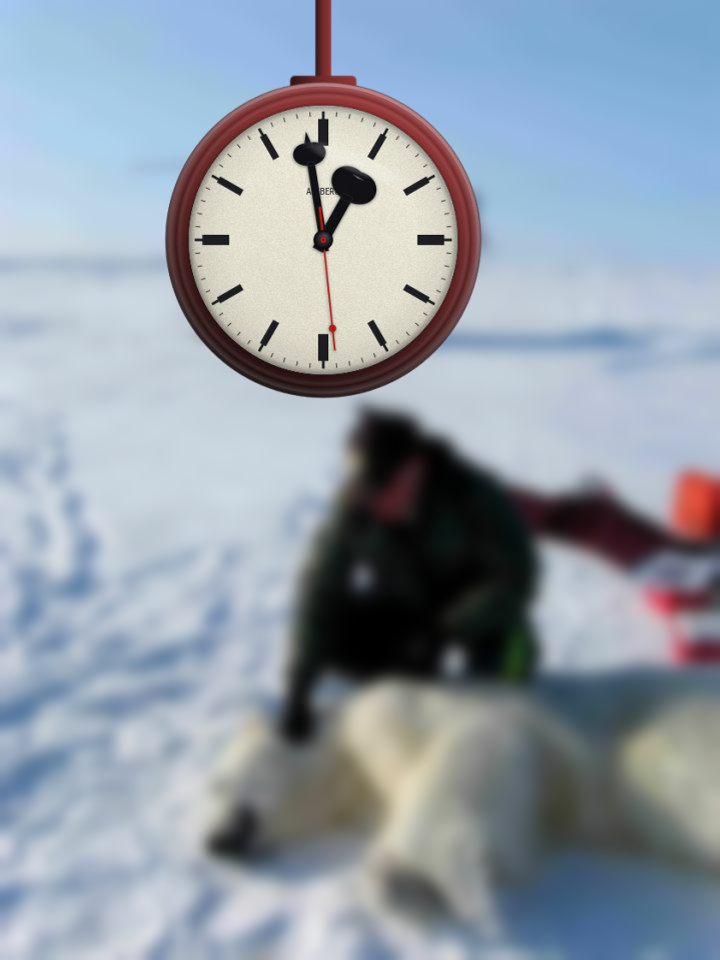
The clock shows 12:58:29
